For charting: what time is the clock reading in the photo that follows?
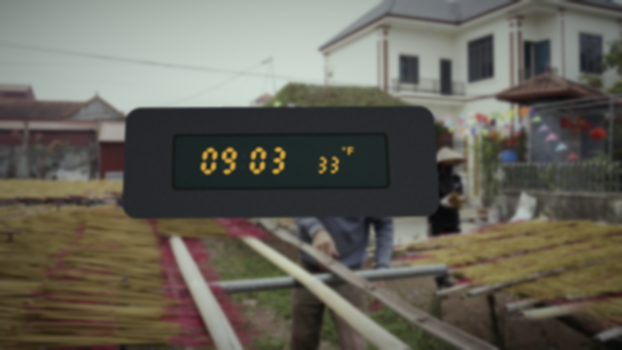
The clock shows 9:03
